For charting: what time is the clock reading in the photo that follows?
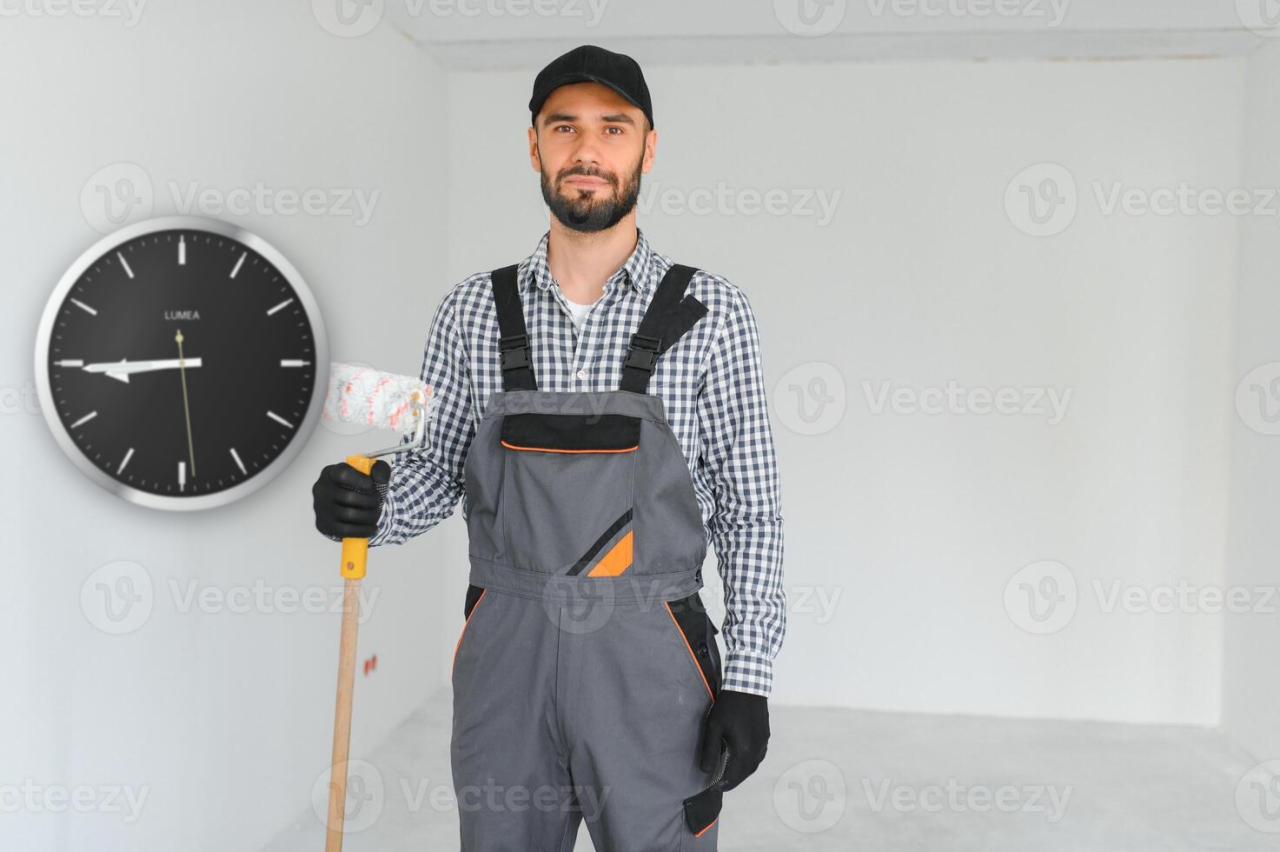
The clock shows 8:44:29
